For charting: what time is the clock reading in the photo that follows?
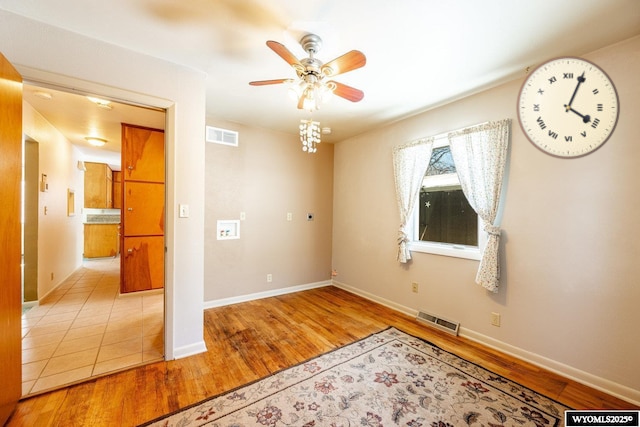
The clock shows 4:04
